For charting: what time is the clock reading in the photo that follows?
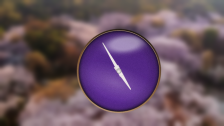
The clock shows 4:55
